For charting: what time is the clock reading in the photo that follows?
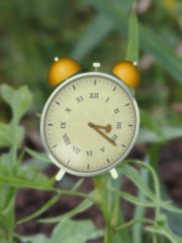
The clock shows 3:21
